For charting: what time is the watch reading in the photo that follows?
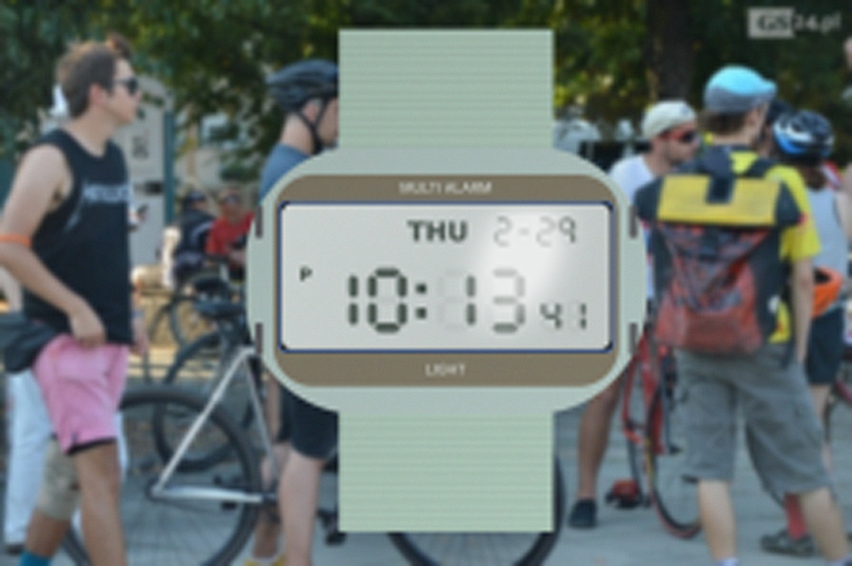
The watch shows 10:13:41
